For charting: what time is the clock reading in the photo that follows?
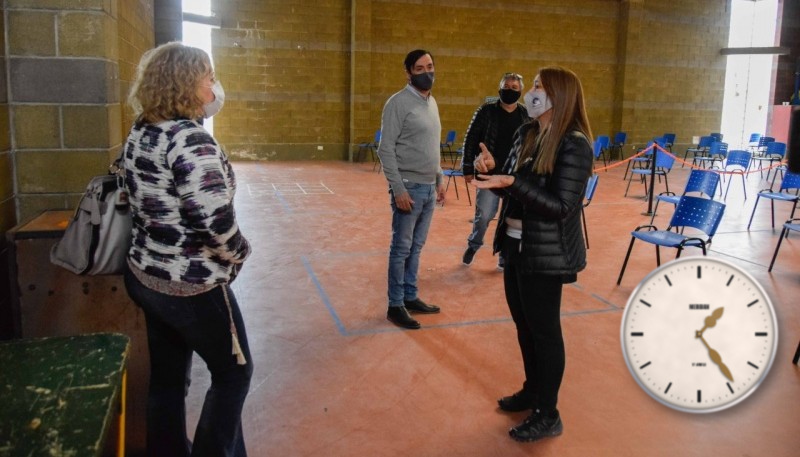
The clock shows 1:24
